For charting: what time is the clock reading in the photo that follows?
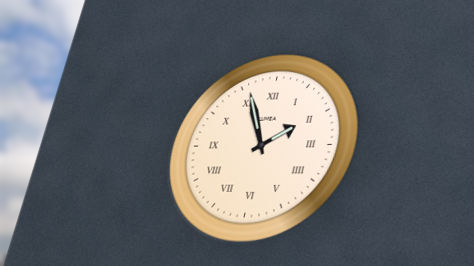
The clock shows 1:56
